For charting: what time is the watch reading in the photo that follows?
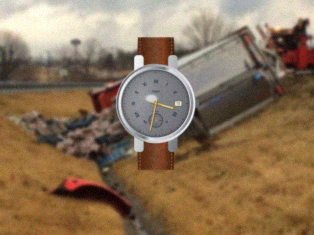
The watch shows 3:32
